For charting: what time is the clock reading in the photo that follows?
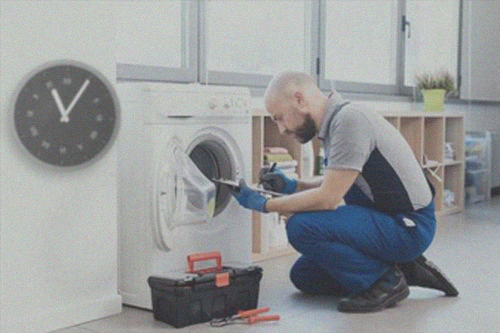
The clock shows 11:05
